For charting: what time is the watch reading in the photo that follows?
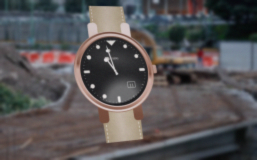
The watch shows 10:58
